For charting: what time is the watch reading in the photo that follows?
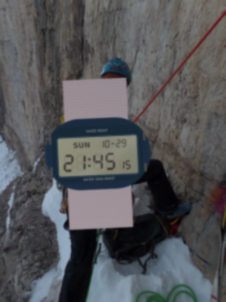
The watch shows 21:45
